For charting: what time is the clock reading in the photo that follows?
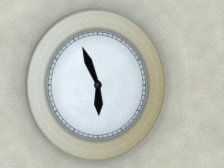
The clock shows 5:56
